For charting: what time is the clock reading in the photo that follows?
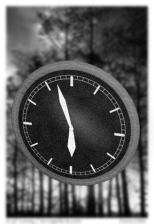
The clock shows 5:57
